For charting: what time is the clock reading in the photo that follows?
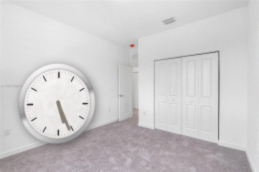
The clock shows 5:26
